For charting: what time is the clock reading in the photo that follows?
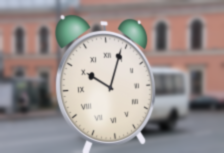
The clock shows 10:04
